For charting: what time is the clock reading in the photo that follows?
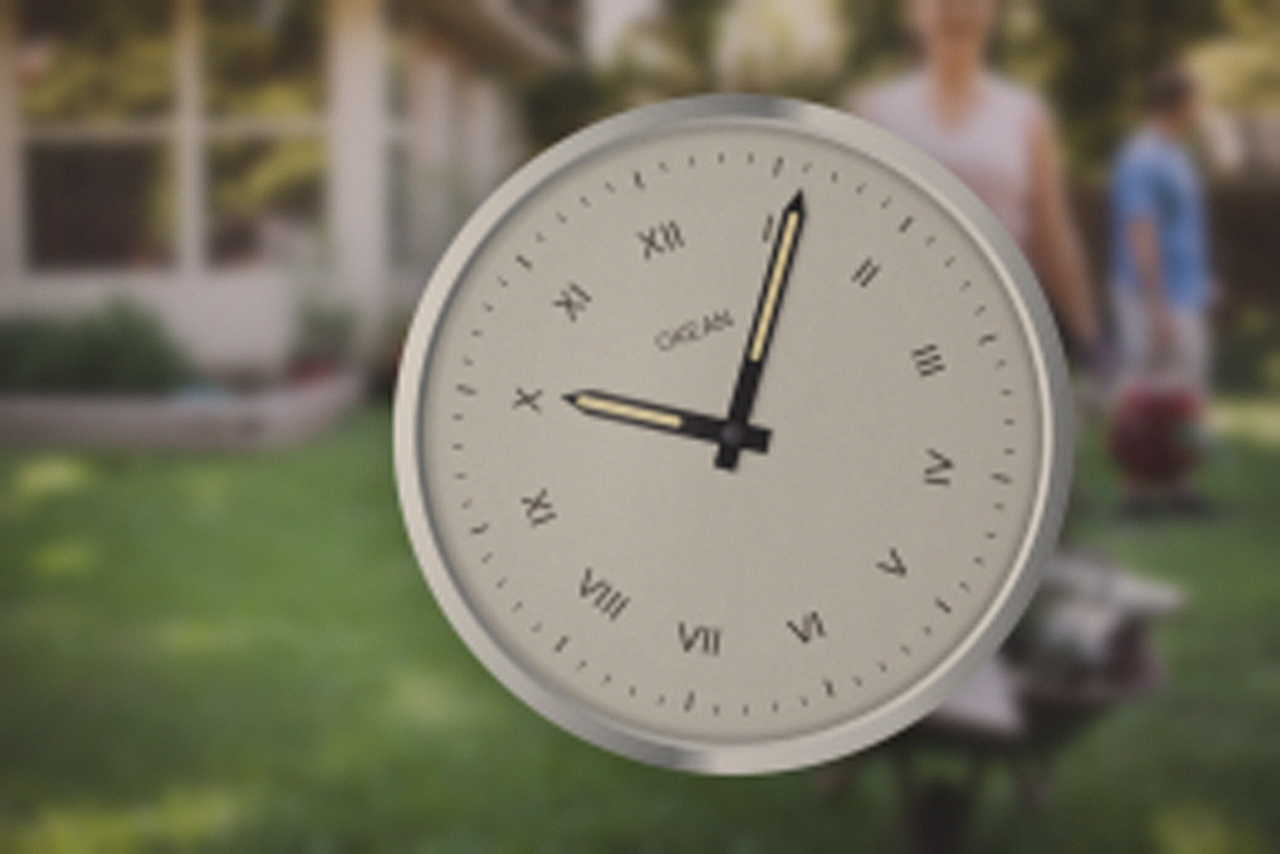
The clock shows 10:06
